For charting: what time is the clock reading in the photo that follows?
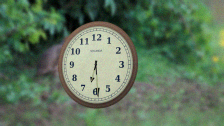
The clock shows 6:29
